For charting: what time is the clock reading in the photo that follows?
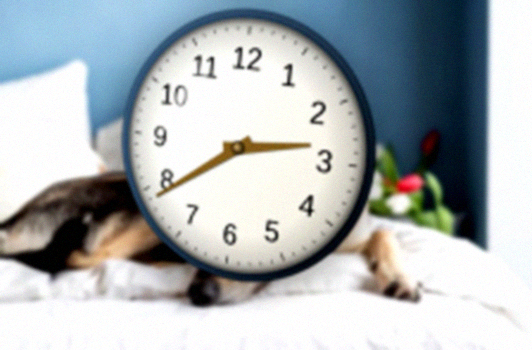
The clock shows 2:39
